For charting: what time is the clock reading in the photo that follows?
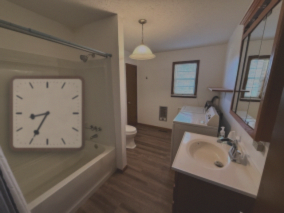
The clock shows 8:35
